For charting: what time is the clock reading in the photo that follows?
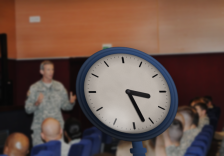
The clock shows 3:27
